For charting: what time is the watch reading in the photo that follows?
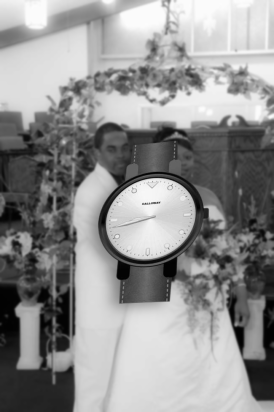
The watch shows 8:43
